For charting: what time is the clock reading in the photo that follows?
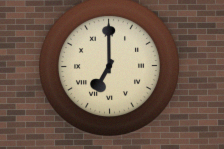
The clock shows 7:00
